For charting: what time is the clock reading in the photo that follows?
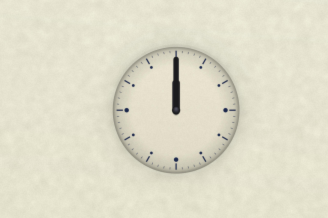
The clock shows 12:00
